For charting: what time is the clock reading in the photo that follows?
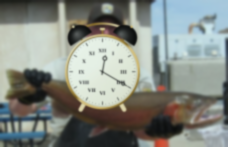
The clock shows 12:20
